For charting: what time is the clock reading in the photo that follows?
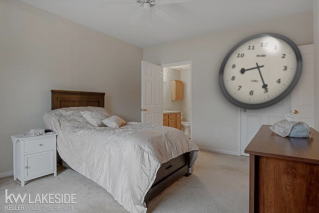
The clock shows 8:25
